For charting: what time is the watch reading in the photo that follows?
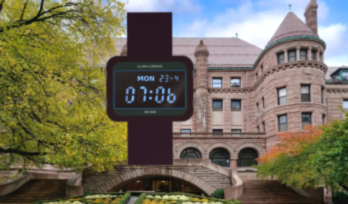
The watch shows 7:06
